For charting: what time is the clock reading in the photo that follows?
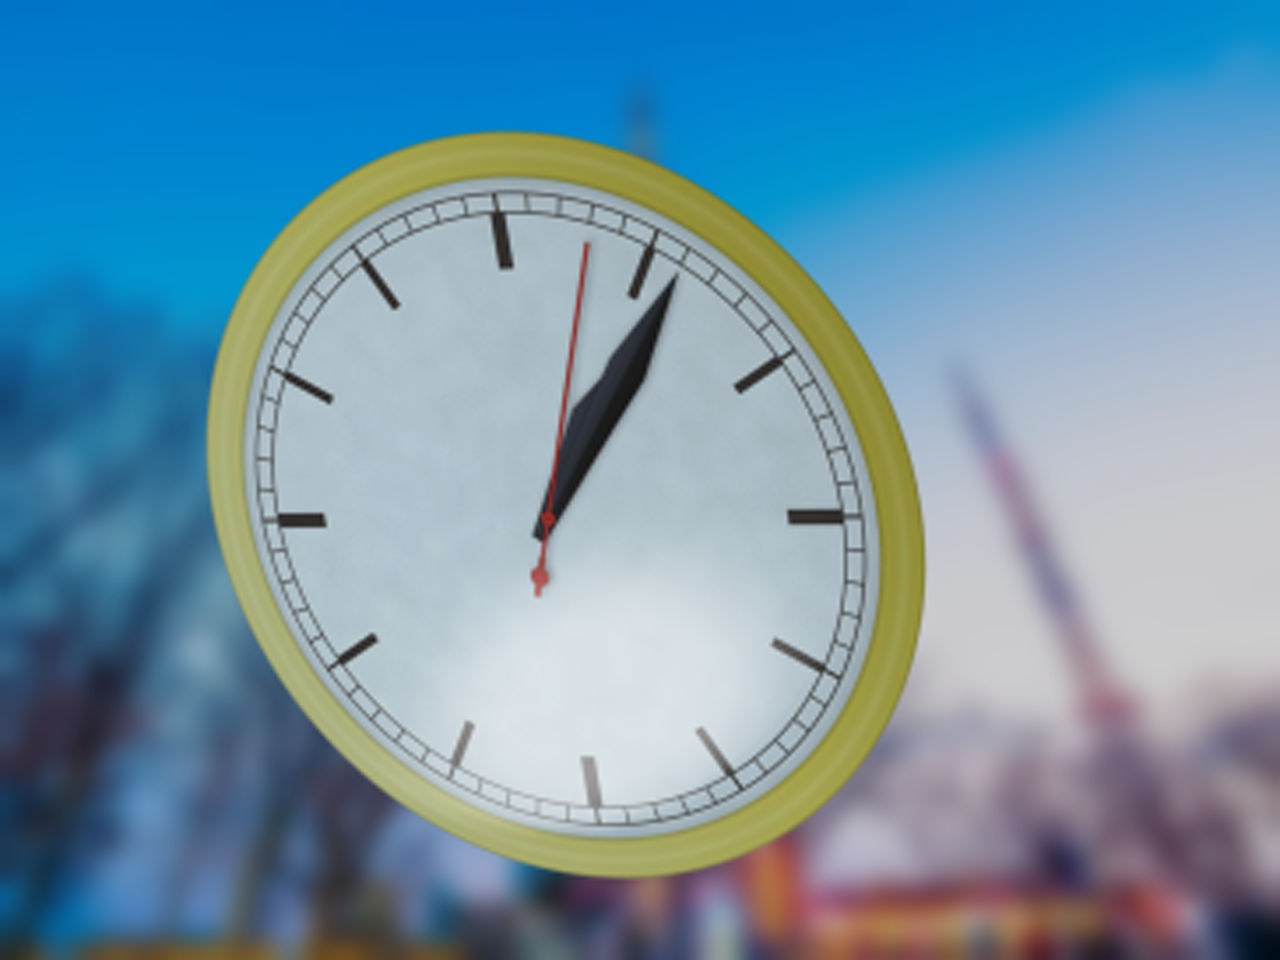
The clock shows 1:06:03
